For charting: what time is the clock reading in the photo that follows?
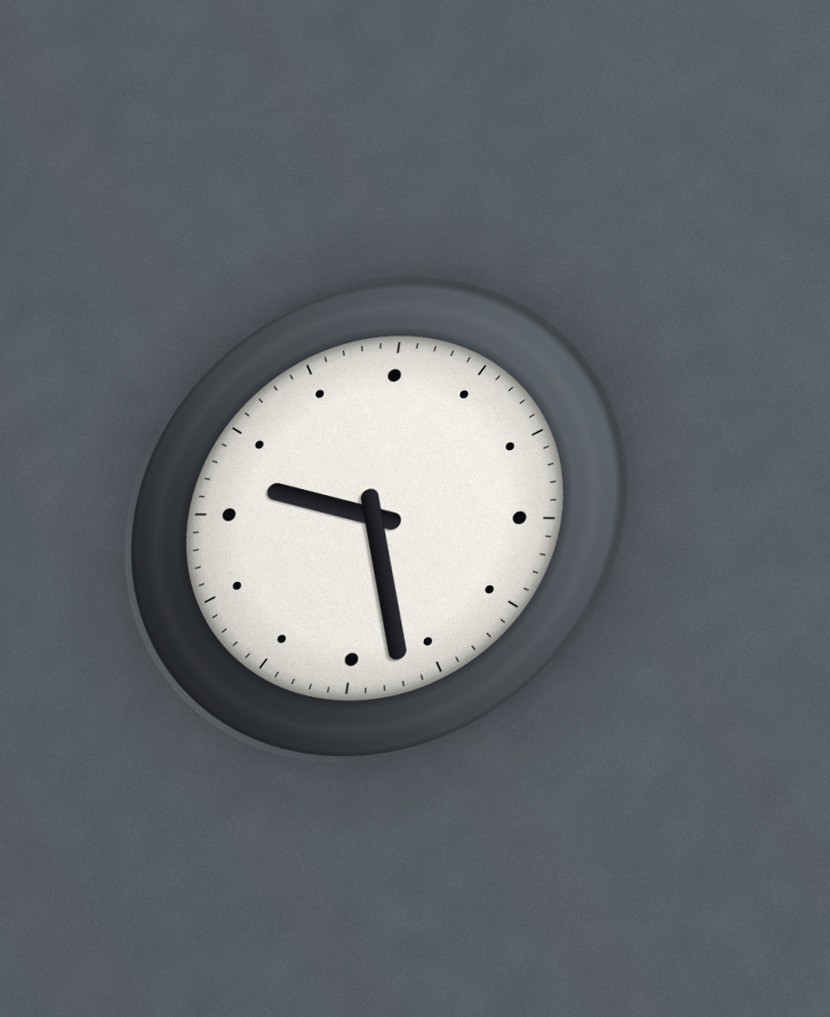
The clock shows 9:27
